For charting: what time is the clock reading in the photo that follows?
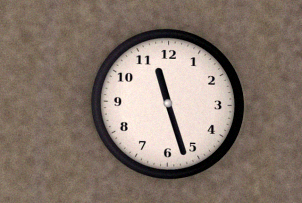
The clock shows 11:27
